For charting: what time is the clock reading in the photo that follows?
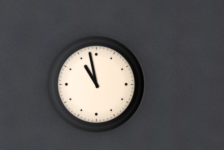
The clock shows 10:58
